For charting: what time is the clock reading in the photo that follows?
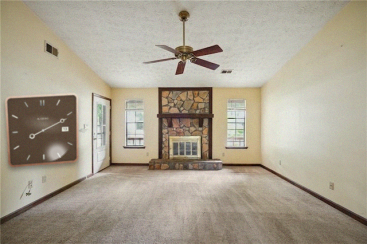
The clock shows 8:11
